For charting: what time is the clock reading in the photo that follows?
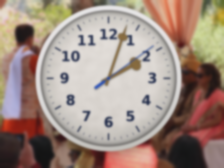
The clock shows 2:03:09
